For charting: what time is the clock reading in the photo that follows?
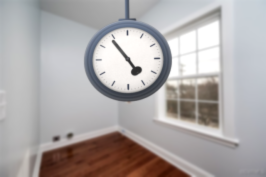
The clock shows 4:54
